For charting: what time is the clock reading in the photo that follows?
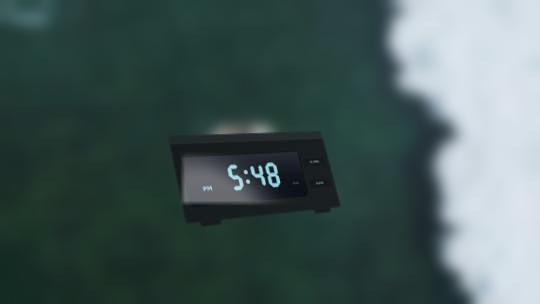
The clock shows 5:48
